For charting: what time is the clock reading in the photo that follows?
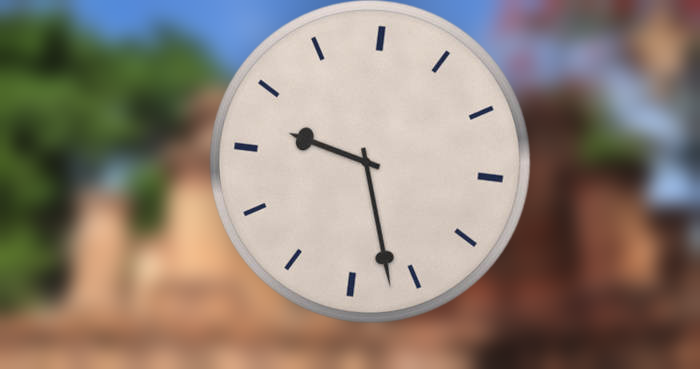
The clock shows 9:27
